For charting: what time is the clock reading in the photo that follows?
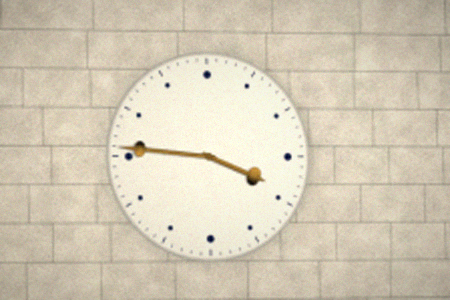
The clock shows 3:46
